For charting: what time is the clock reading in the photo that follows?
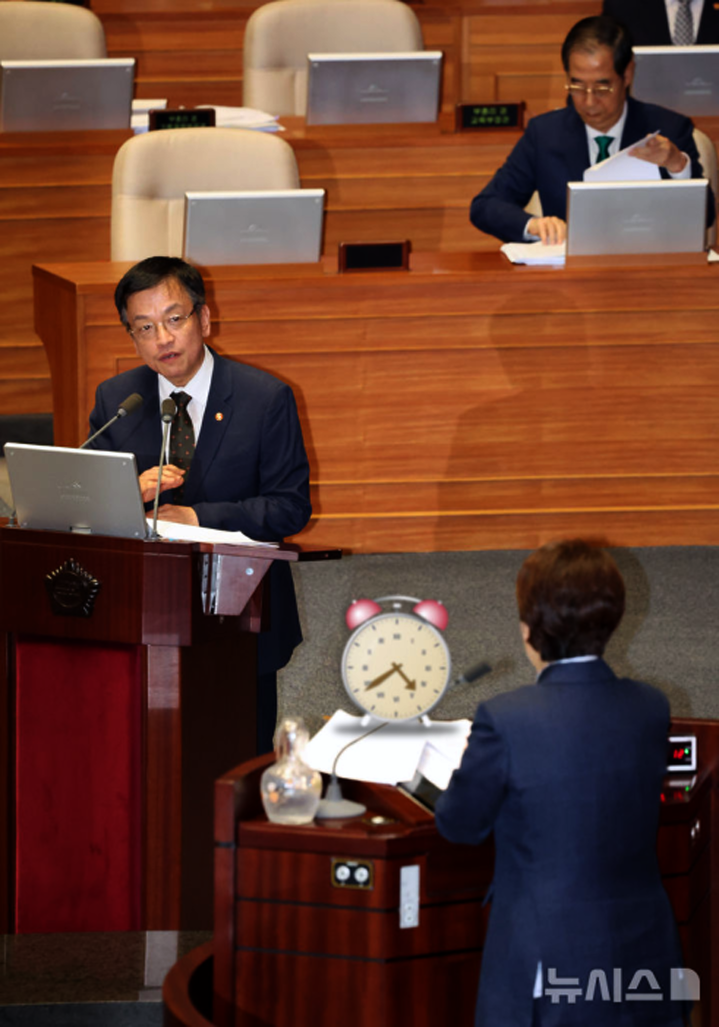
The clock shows 4:39
